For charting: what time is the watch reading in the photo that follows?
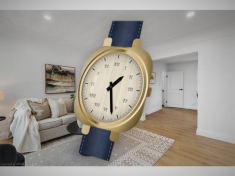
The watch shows 1:27
